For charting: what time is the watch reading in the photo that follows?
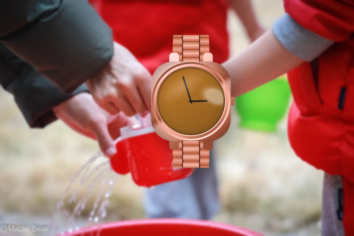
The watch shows 2:57
